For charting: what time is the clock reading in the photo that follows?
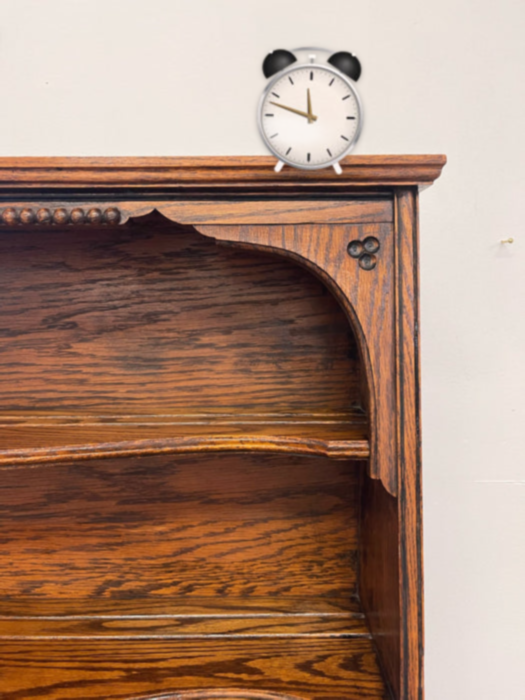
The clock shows 11:48
